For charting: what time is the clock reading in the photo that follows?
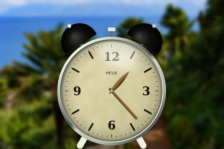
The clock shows 1:23
